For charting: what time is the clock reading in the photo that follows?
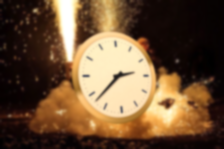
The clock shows 2:38
